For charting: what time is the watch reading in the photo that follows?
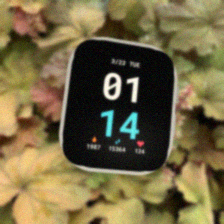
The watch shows 1:14
